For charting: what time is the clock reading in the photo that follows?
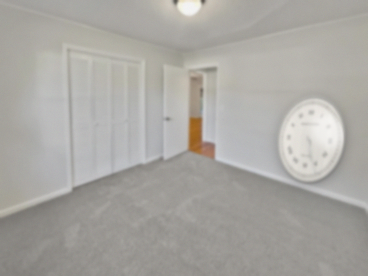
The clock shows 5:26
